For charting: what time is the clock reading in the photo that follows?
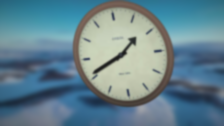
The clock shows 1:41
